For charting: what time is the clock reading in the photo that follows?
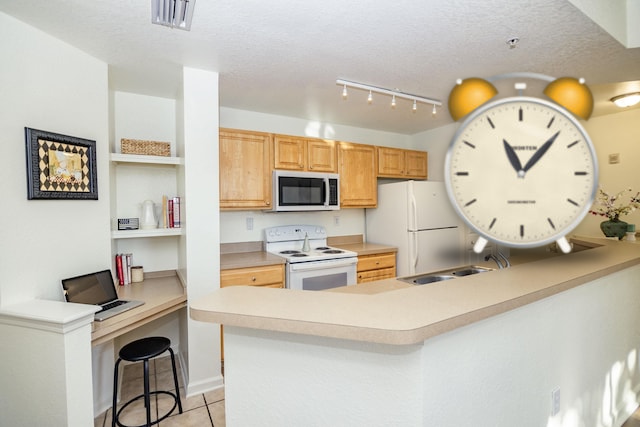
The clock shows 11:07
